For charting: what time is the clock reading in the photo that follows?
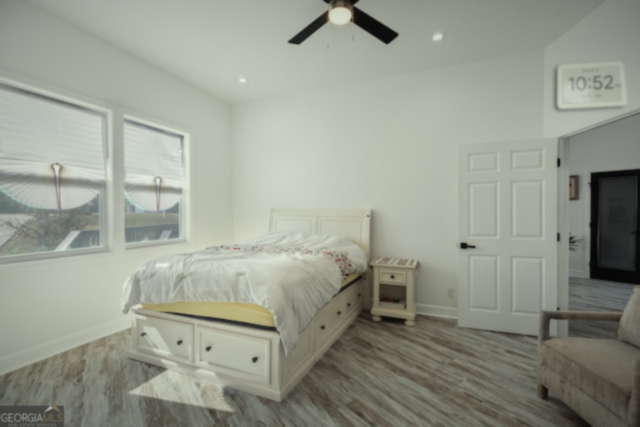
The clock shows 10:52
